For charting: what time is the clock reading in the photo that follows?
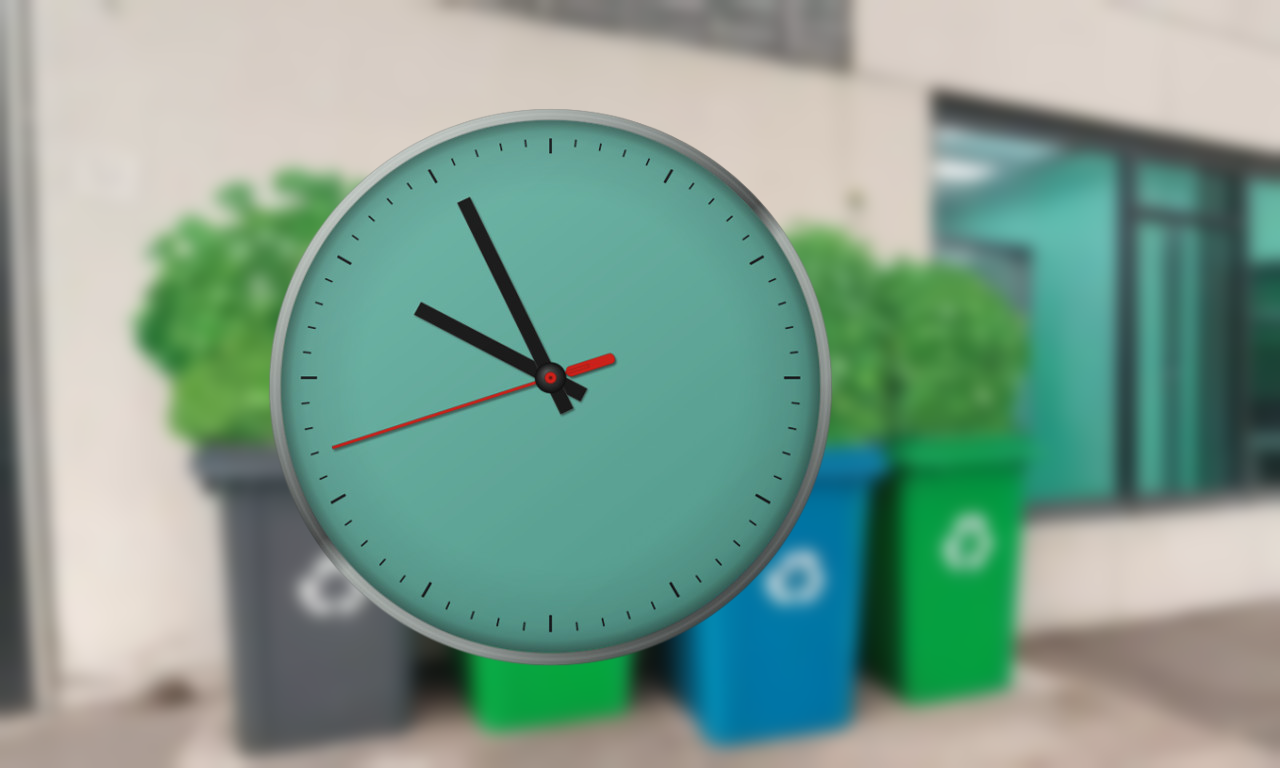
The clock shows 9:55:42
